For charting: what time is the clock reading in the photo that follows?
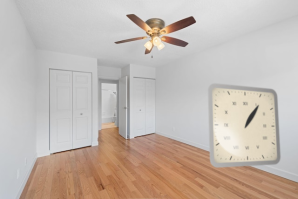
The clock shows 1:06
